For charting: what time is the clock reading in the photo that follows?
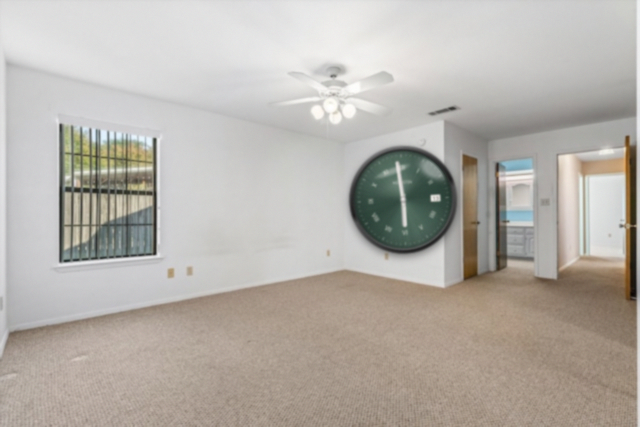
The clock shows 5:59
